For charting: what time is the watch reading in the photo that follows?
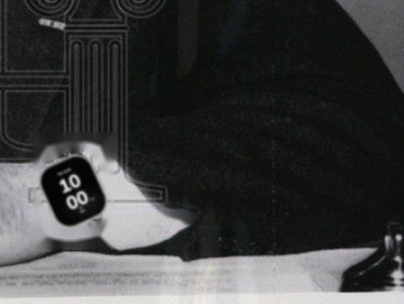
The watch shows 10:00
